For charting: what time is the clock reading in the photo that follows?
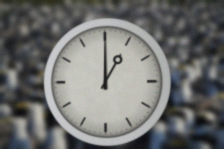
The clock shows 1:00
